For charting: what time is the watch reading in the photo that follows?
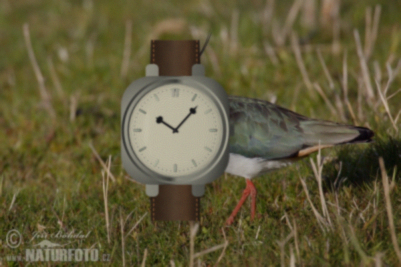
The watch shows 10:07
